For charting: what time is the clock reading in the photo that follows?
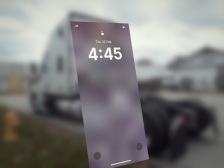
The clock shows 4:45
